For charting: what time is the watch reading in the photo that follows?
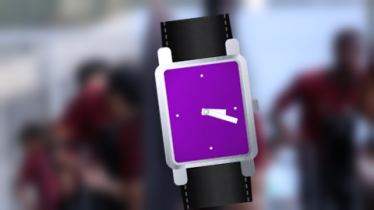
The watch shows 3:19
